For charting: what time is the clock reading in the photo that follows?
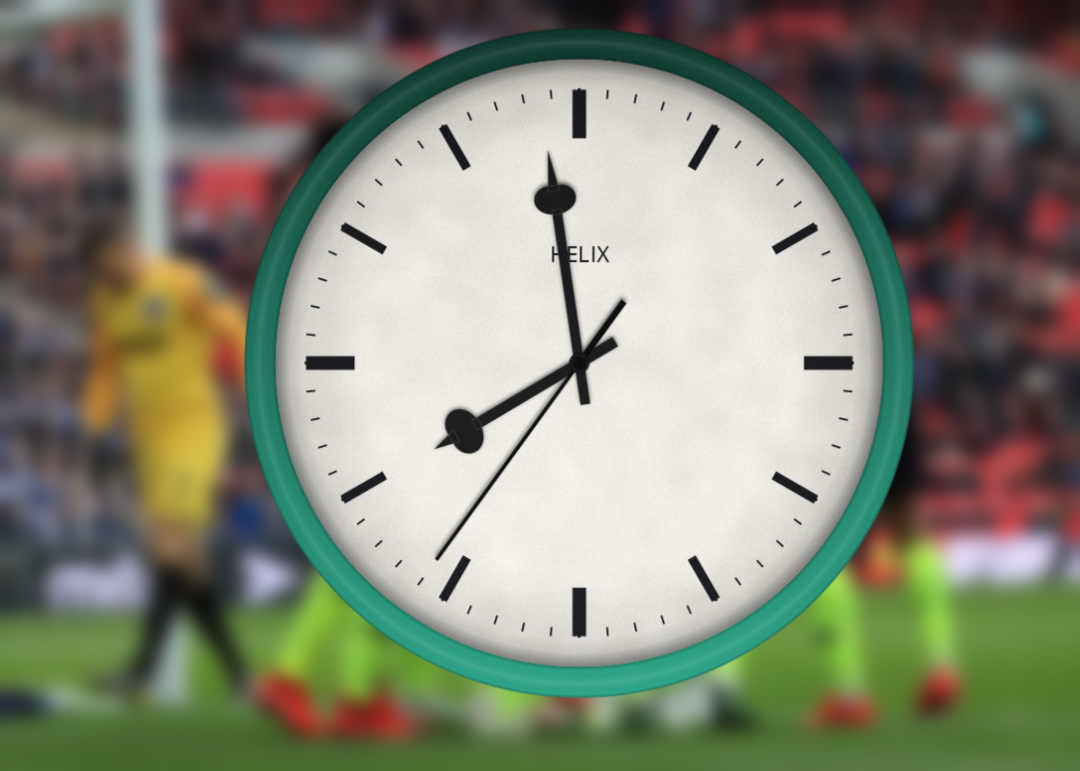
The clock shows 7:58:36
